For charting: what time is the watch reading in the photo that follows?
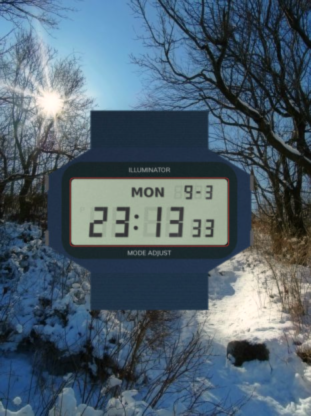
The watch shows 23:13:33
